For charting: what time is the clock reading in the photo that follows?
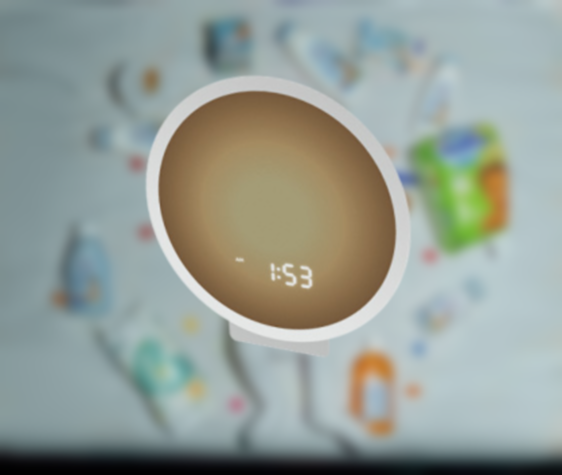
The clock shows 1:53
